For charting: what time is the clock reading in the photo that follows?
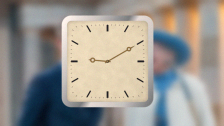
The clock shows 9:10
